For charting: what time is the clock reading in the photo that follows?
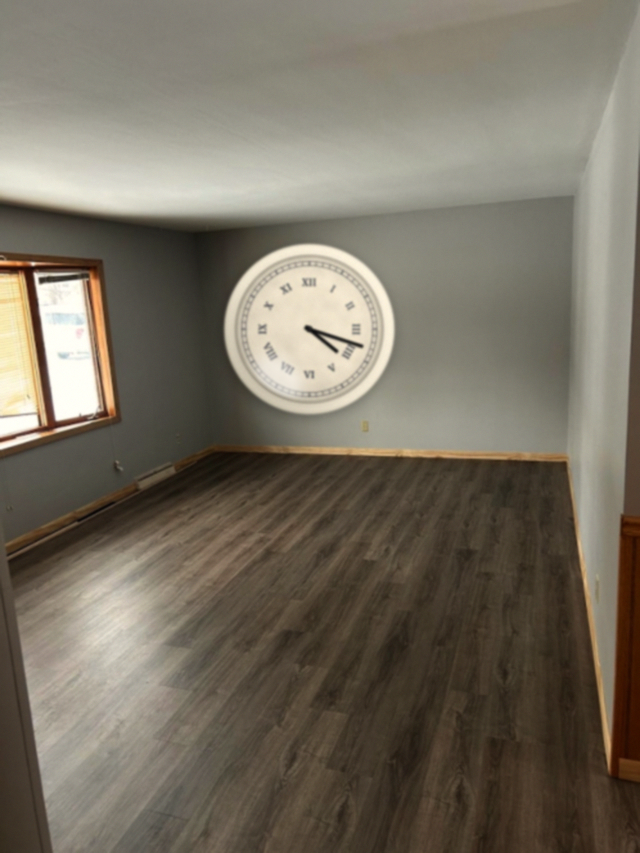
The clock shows 4:18
